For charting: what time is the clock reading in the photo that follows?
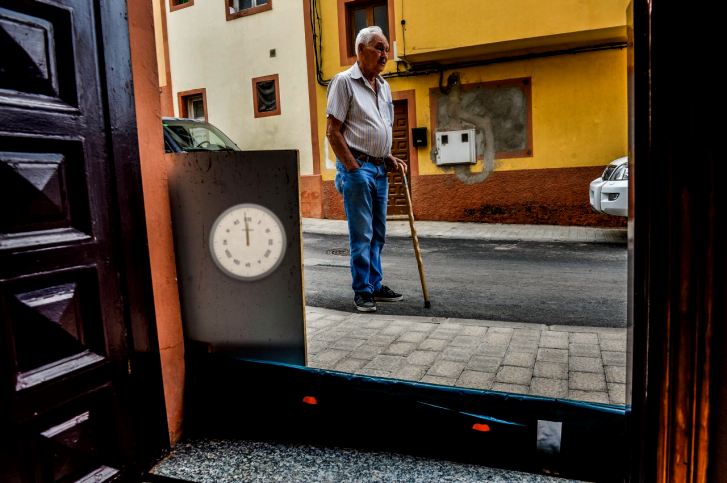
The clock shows 11:59
